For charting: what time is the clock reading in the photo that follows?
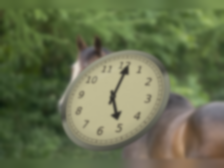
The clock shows 5:01
